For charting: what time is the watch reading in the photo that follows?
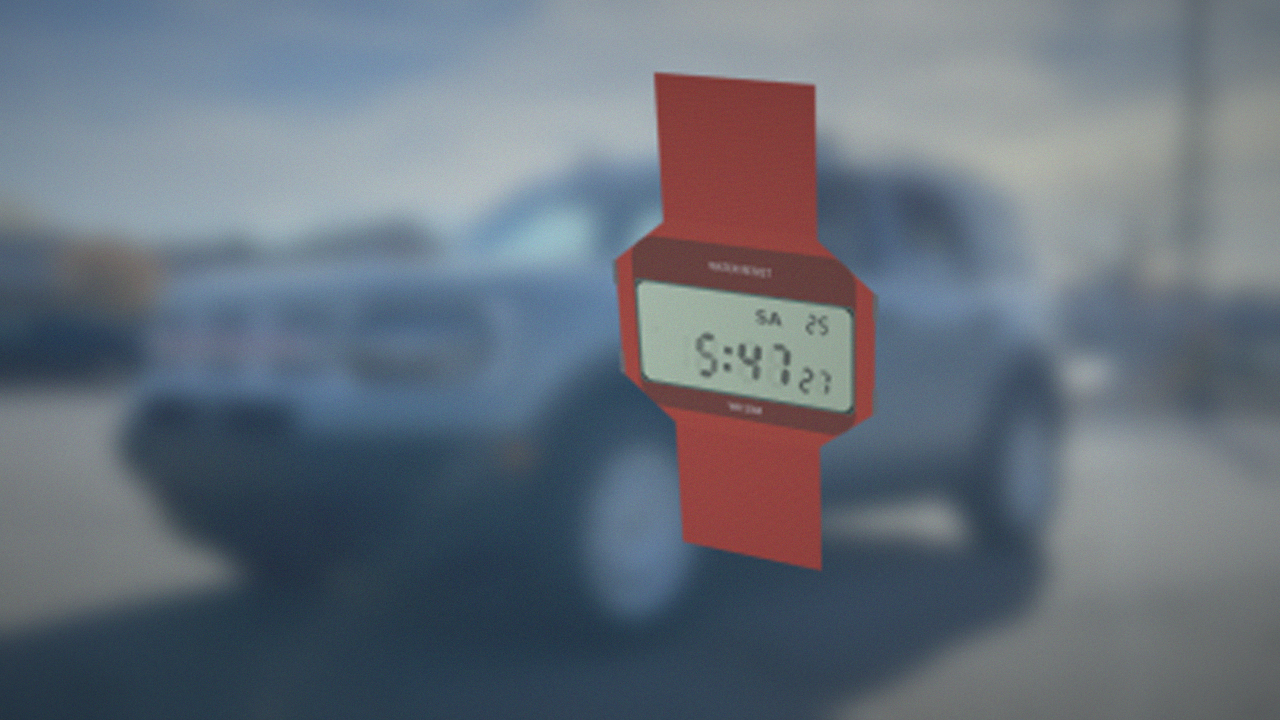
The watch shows 5:47:27
